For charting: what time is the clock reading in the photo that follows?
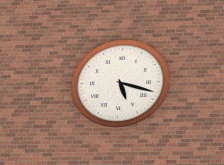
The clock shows 5:18
